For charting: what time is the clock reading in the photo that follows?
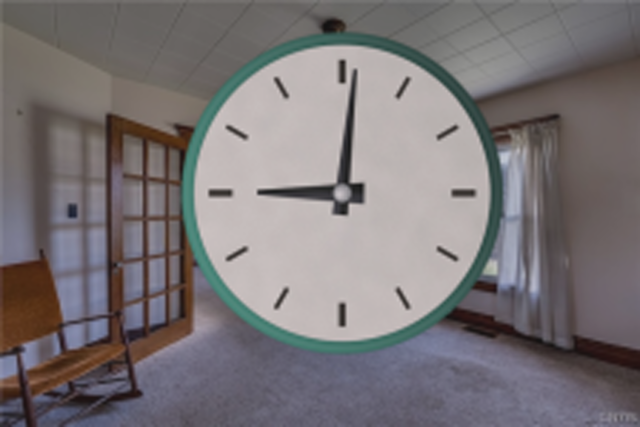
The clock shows 9:01
